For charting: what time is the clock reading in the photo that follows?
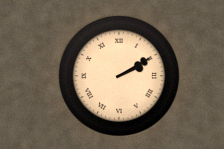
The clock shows 2:10
